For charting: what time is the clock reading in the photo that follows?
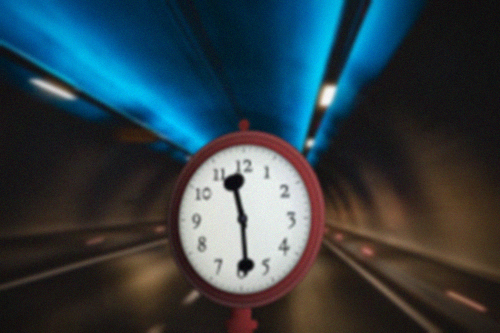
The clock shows 11:29
